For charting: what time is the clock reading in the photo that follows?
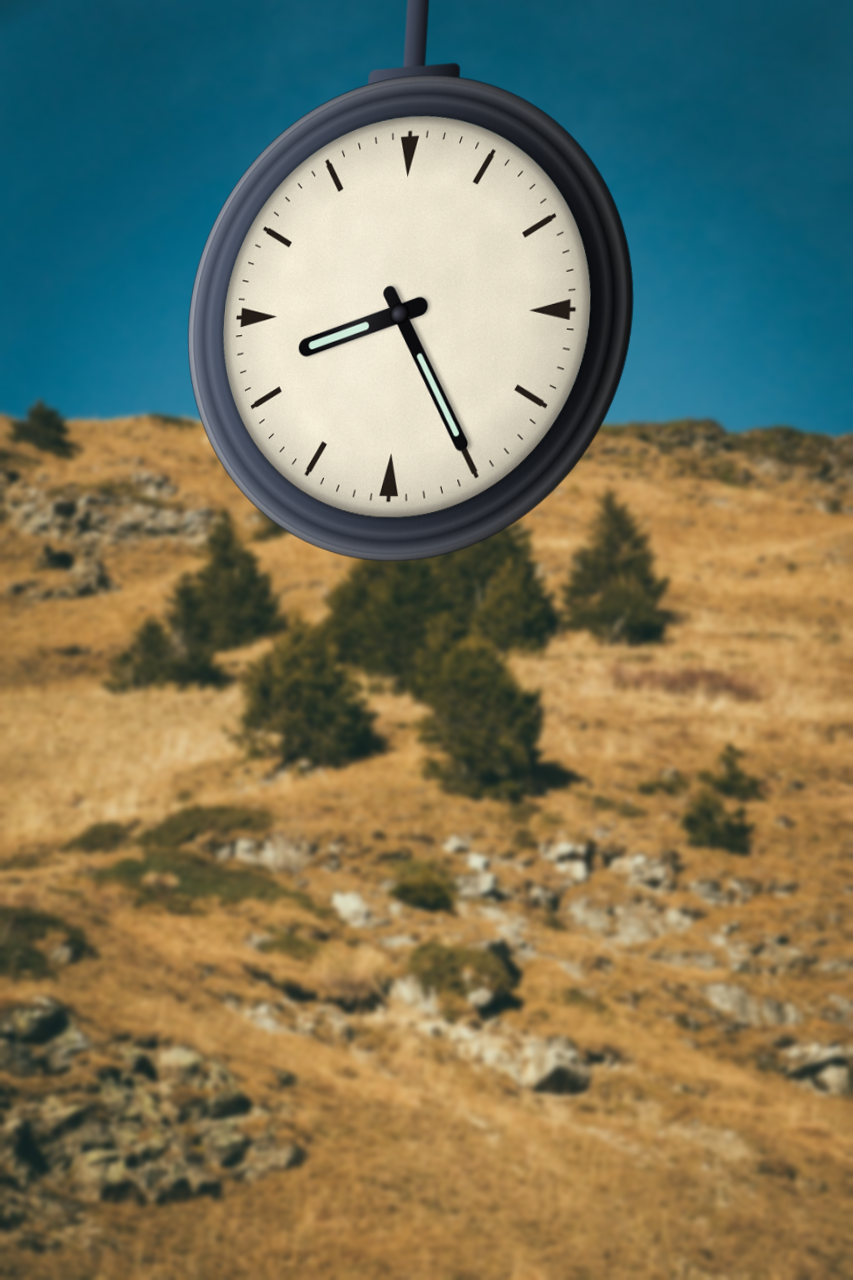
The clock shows 8:25
